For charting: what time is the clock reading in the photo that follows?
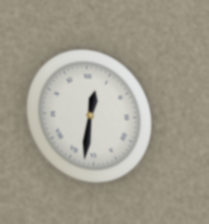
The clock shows 12:32
